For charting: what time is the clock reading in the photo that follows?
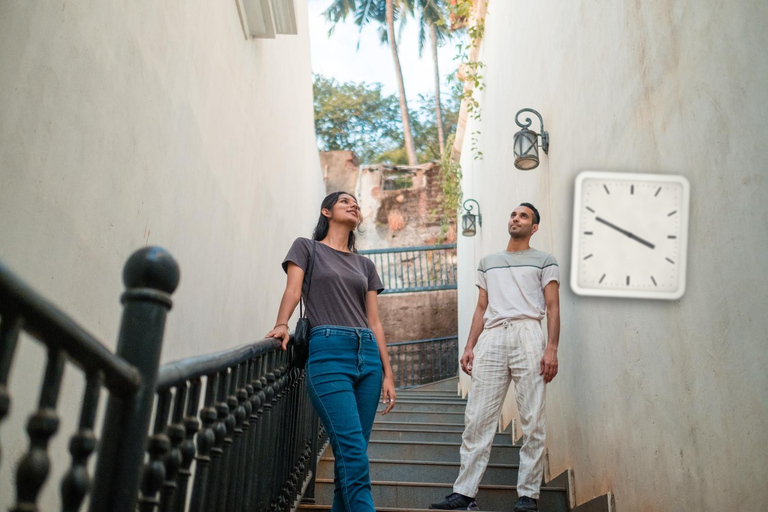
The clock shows 3:49
